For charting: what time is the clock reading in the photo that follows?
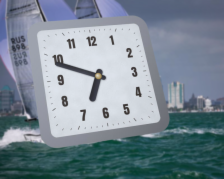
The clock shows 6:49
